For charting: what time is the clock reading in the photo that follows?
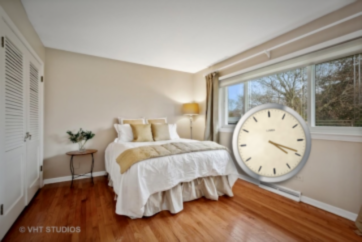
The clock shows 4:19
